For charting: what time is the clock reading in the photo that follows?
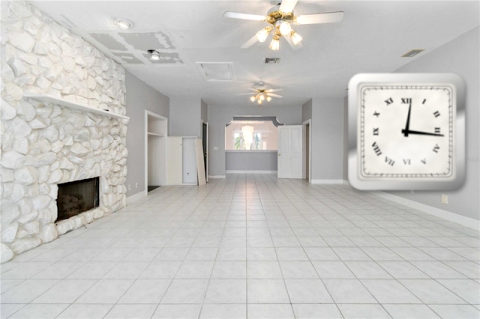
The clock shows 12:16
